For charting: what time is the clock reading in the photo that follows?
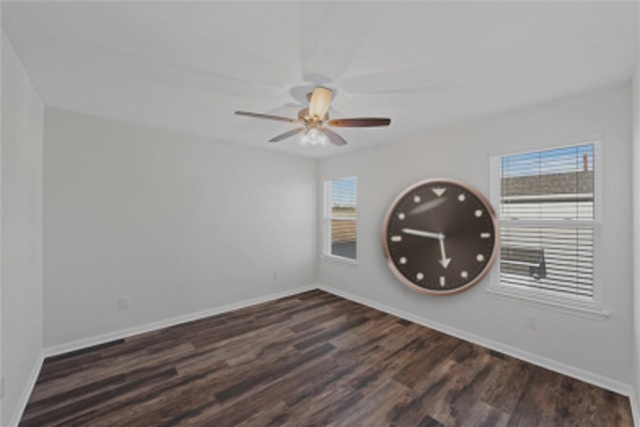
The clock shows 5:47
